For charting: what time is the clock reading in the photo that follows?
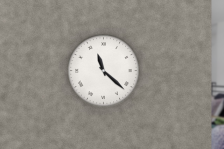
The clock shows 11:22
